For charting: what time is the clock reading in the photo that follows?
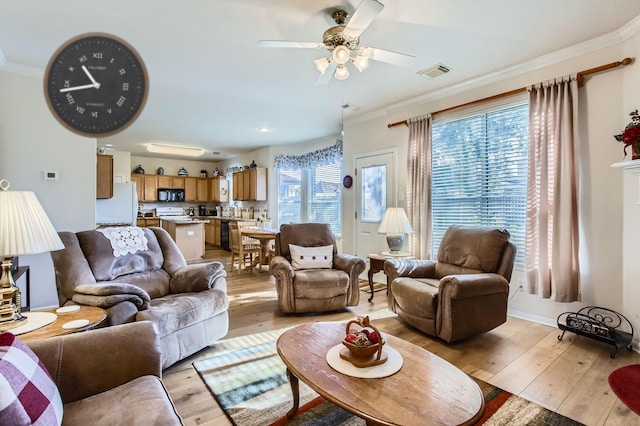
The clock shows 10:43
